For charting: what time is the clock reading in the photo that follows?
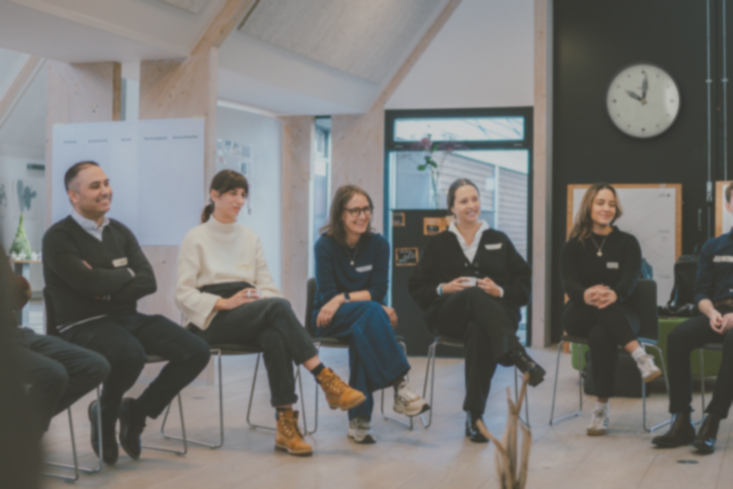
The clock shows 10:01
